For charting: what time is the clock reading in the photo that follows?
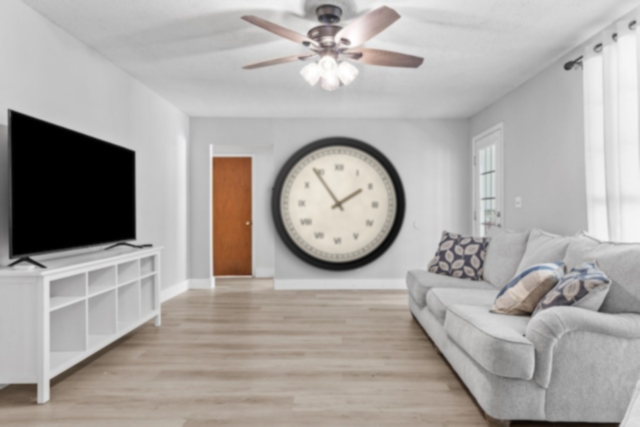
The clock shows 1:54
